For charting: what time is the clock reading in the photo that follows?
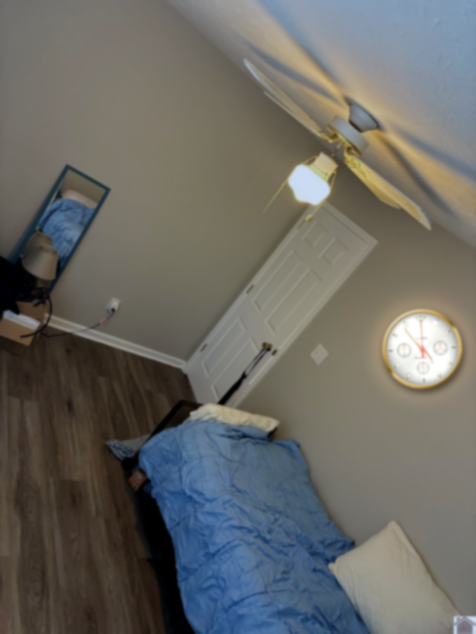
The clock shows 4:54
